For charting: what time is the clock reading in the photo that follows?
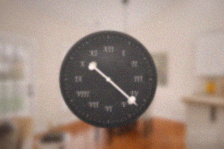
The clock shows 10:22
